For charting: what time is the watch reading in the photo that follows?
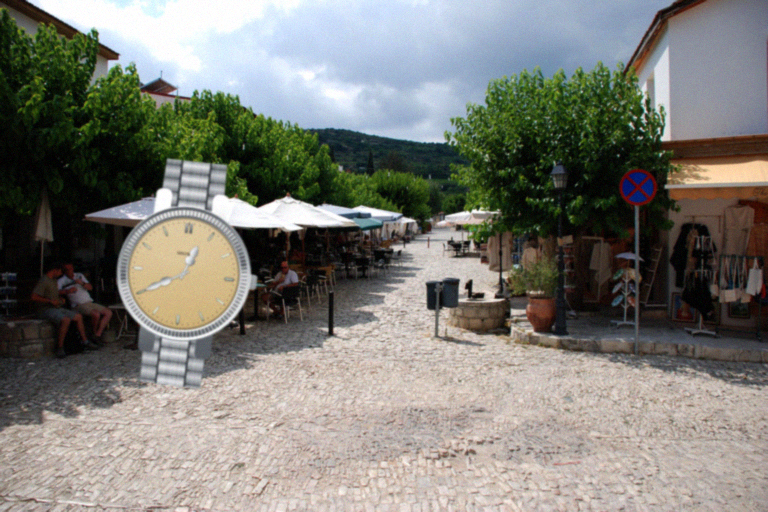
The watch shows 12:40
